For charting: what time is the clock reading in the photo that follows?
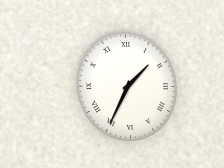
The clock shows 1:35
